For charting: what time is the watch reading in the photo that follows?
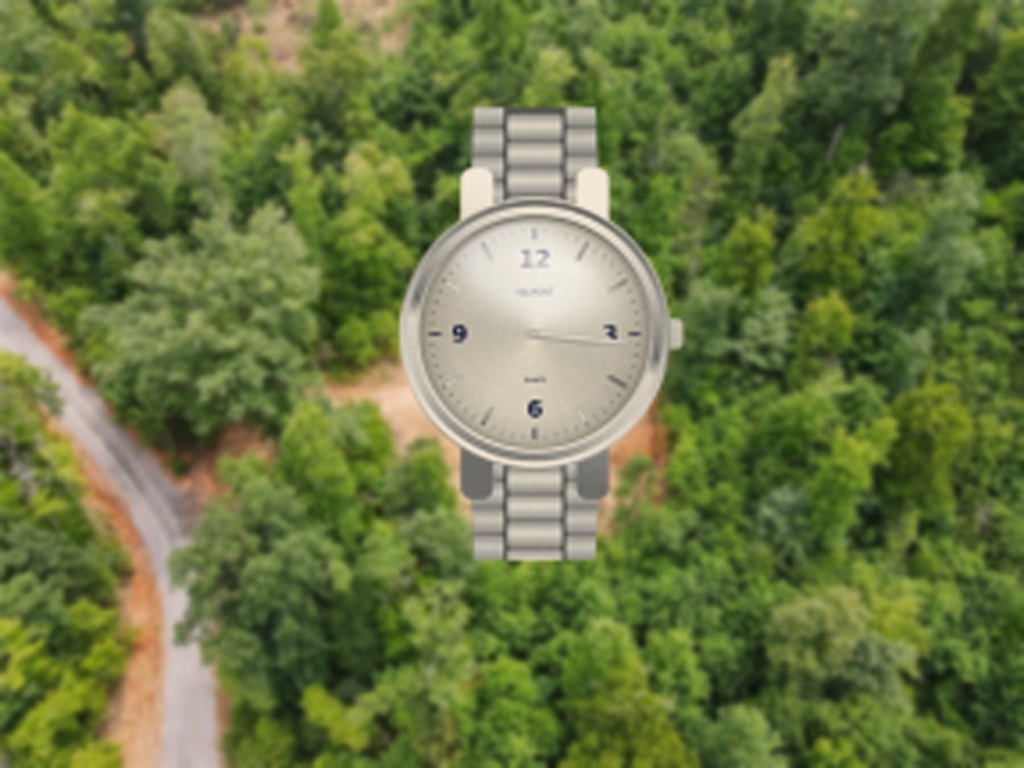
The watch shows 3:16
